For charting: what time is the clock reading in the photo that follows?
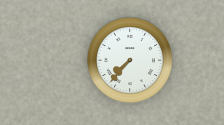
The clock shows 7:37
